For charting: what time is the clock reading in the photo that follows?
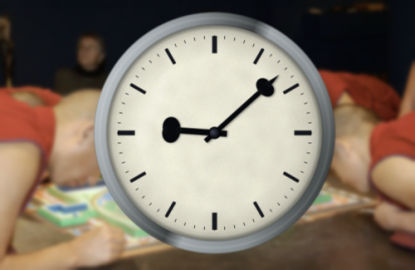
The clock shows 9:08
